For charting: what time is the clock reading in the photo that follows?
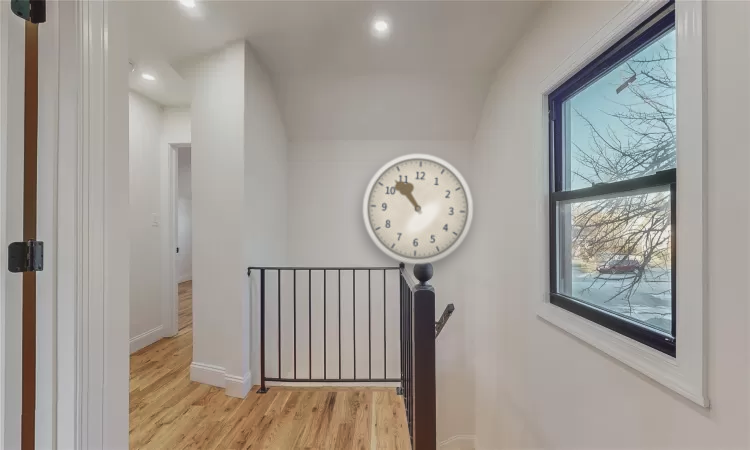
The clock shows 10:53
